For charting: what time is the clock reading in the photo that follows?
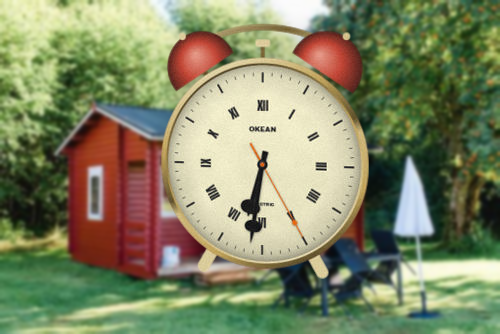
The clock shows 6:31:25
